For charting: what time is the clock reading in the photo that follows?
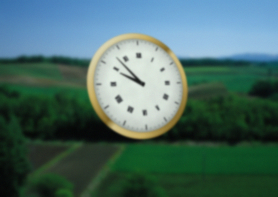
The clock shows 9:53
